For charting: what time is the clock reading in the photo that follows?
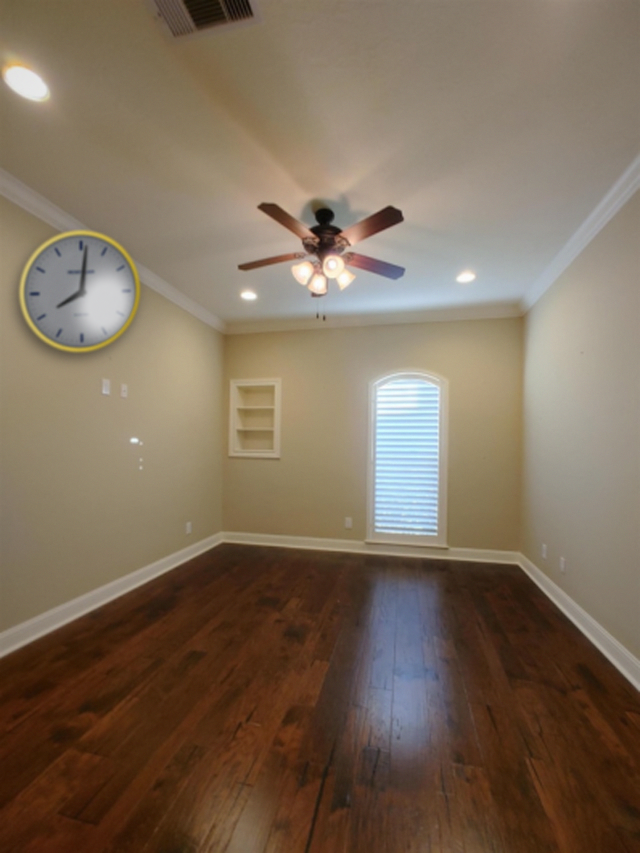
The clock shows 8:01
